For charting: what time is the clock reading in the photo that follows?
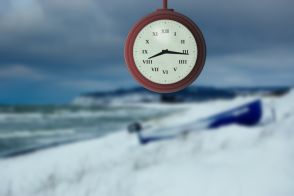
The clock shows 8:16
